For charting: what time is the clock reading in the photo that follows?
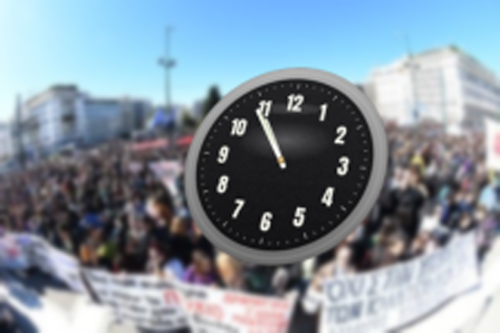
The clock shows 10:54
